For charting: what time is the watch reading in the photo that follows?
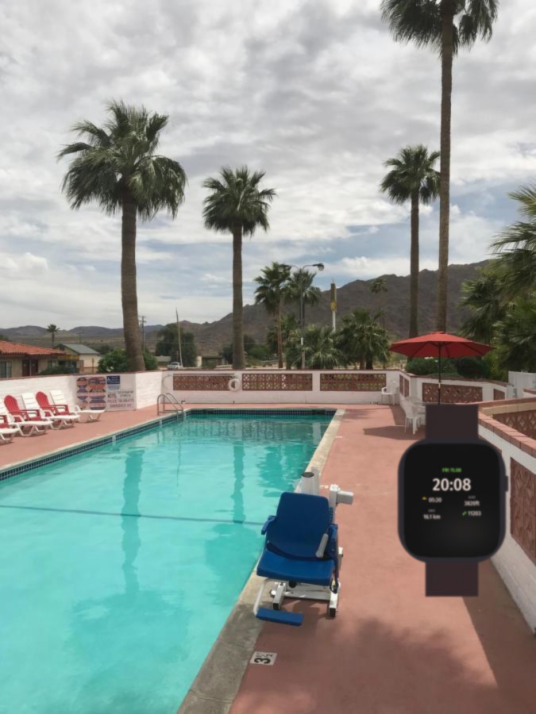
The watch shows 20:08
